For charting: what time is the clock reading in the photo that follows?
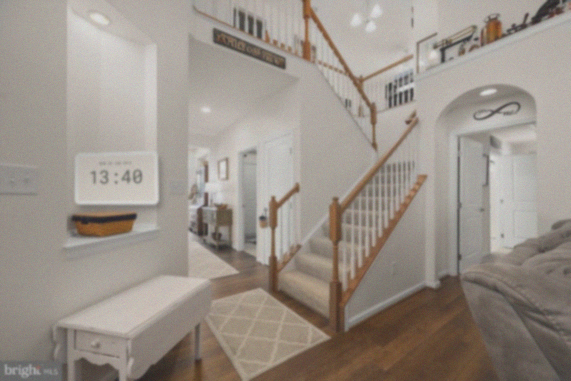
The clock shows 13:40
